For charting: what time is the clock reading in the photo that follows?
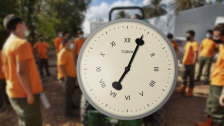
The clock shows 7:04
